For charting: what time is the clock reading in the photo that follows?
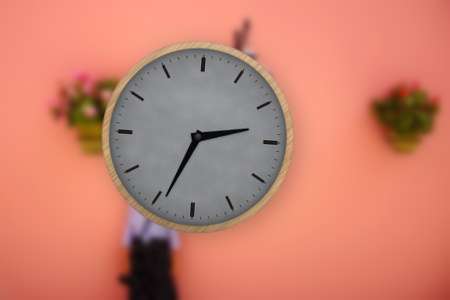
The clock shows 2:34
